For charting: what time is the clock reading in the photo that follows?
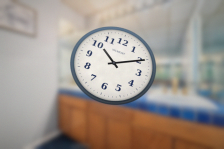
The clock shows 10:10
